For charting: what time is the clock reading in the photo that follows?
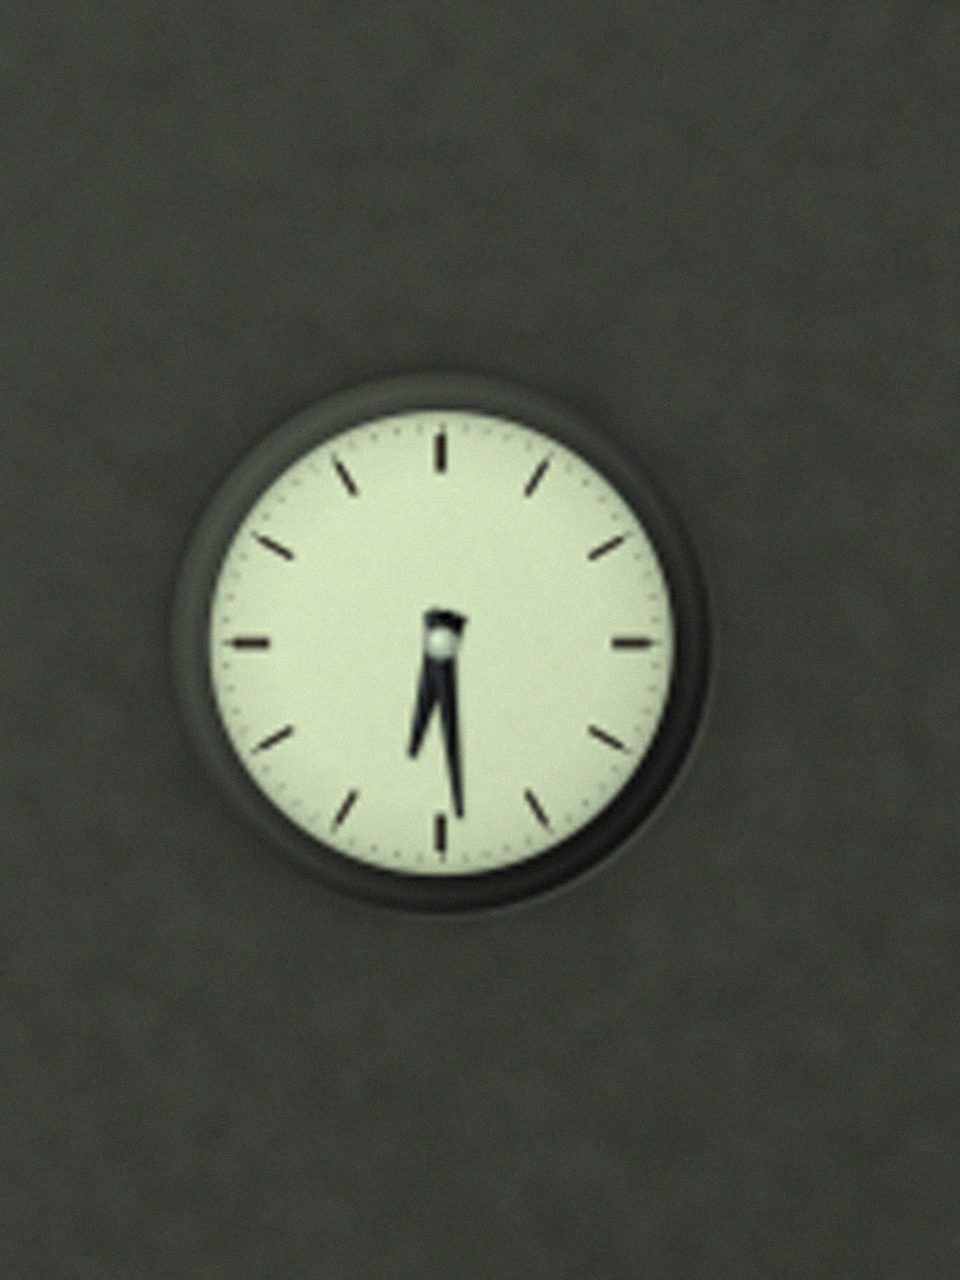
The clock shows 6:29
